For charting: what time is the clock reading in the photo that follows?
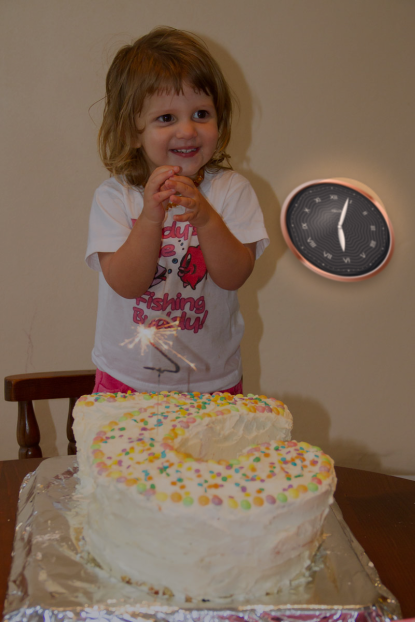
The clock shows 6:04
